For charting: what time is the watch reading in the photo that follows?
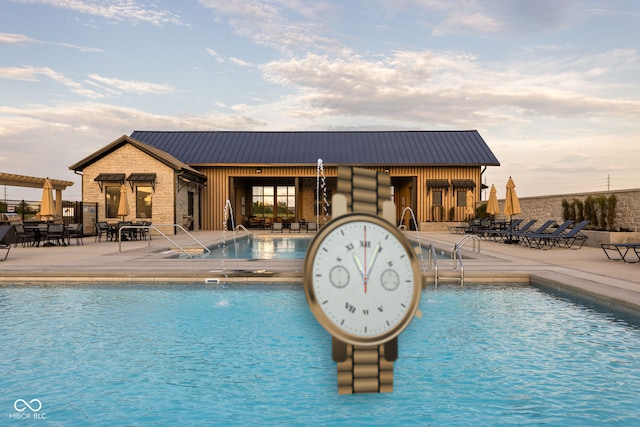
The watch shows 11:04
